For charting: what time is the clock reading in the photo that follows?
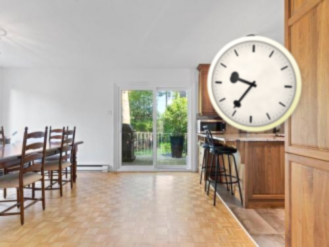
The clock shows 9:36
